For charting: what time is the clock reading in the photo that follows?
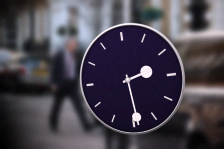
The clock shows 2:29
